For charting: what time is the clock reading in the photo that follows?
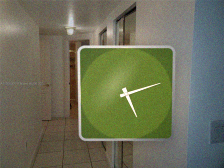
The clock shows 5:12
